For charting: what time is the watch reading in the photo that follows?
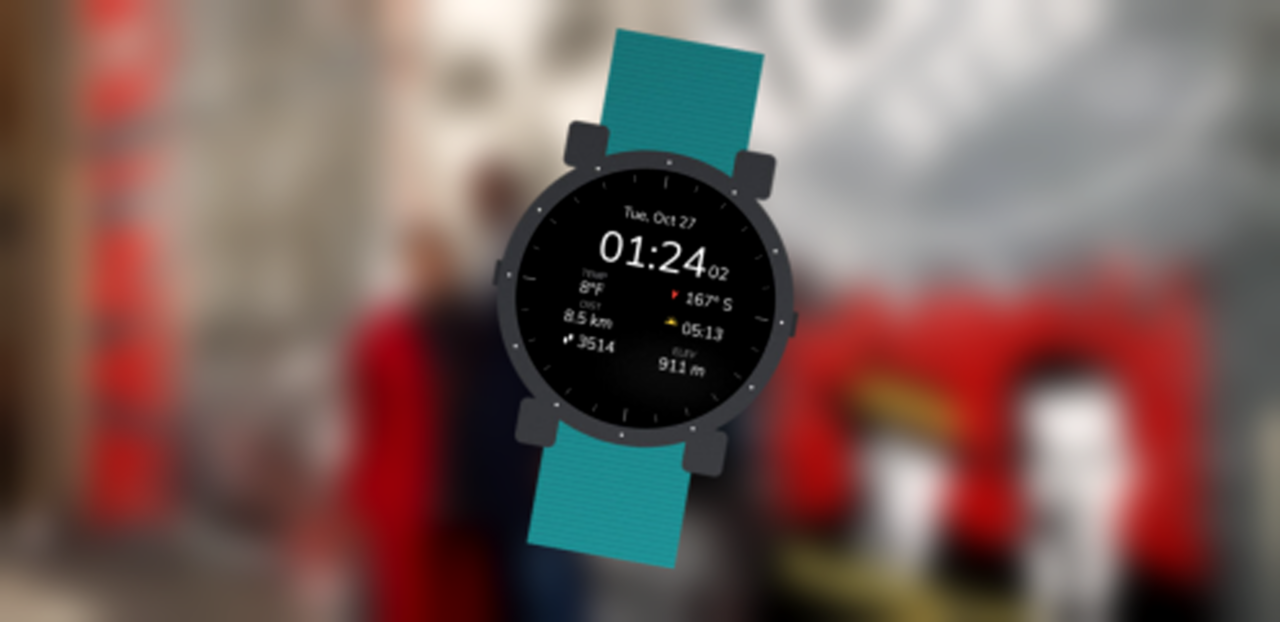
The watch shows 1:24
